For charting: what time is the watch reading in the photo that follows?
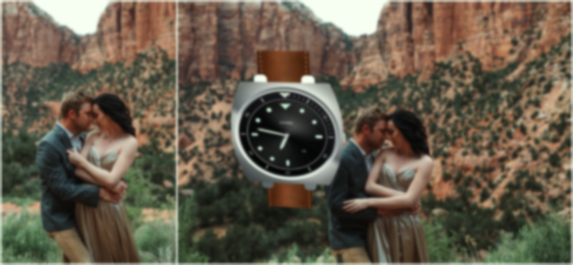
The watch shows 6:47
